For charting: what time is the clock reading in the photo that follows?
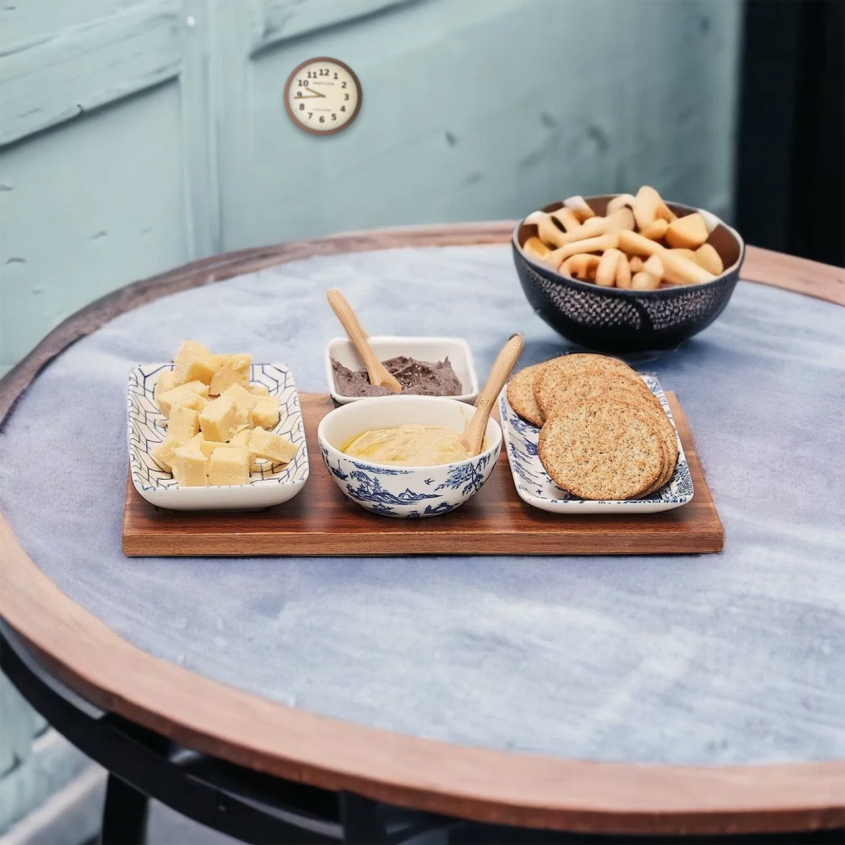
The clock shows 9:44
